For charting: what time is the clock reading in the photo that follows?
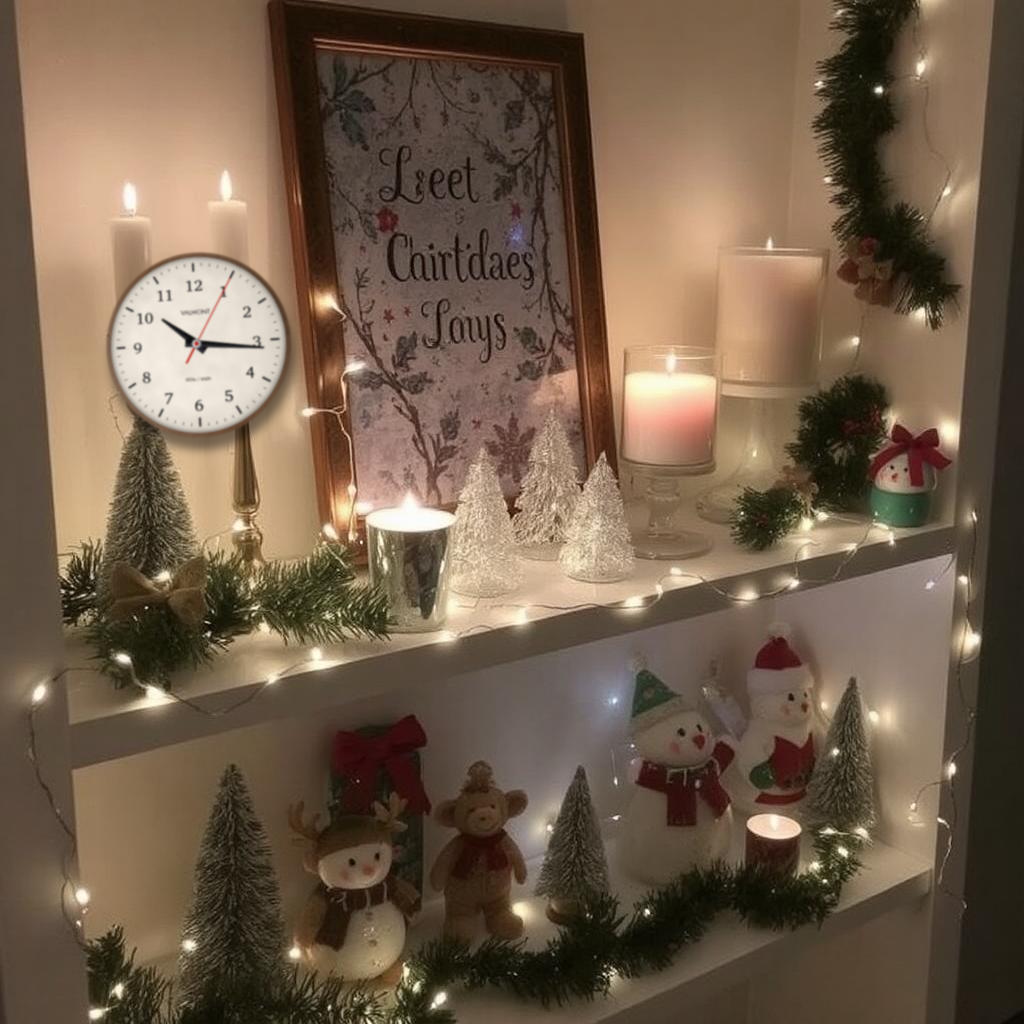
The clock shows 10:16:05
